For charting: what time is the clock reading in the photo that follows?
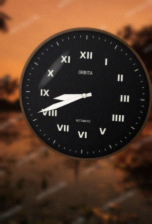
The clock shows 8:41
